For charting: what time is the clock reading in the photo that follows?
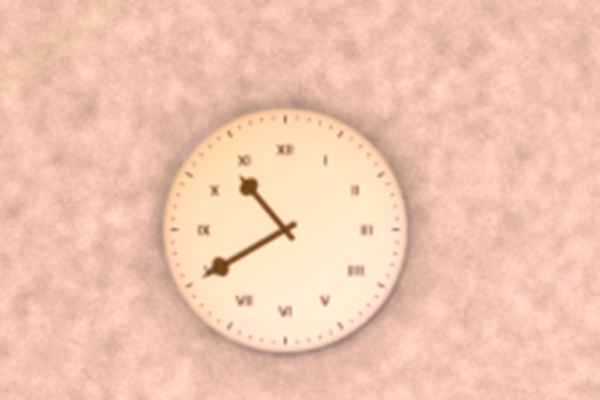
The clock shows 10:40
